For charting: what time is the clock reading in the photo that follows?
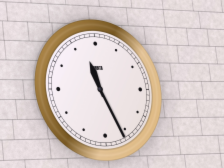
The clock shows 11:26
